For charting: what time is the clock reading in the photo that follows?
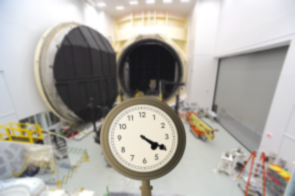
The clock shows 4:20
